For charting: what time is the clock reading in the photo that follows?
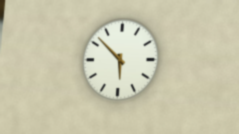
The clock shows 5:52
